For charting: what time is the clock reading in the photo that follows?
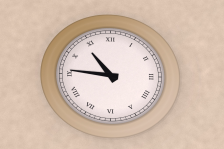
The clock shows 10:46
